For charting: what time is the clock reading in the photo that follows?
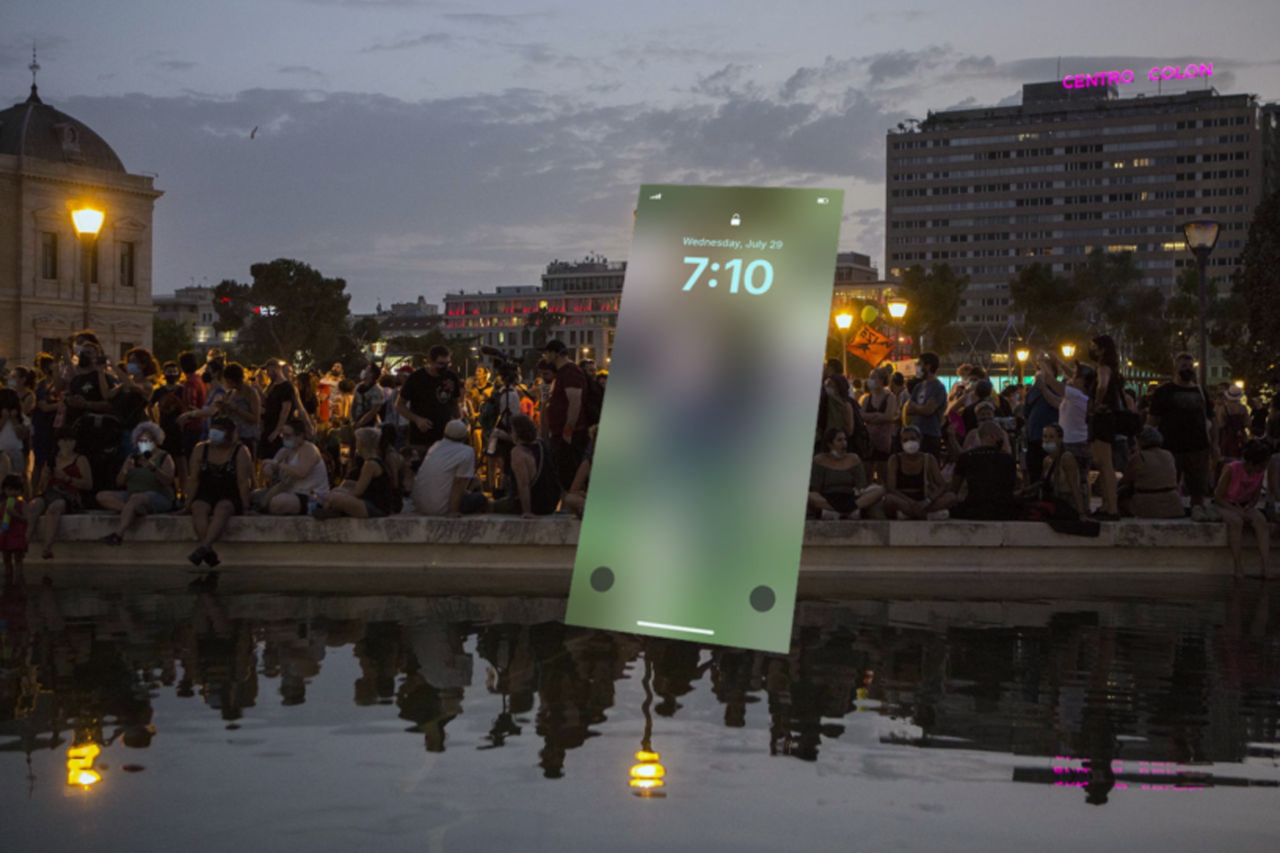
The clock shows 7:10
